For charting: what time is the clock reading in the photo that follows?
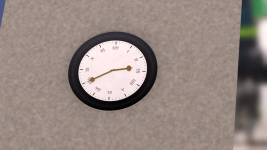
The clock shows 2:40
